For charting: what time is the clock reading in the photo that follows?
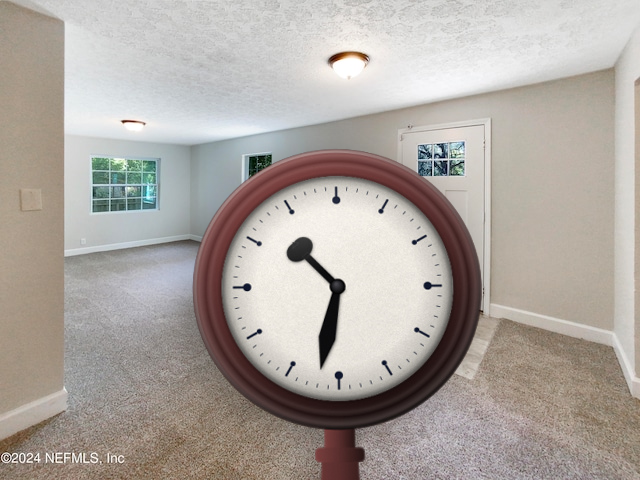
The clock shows 10:32
